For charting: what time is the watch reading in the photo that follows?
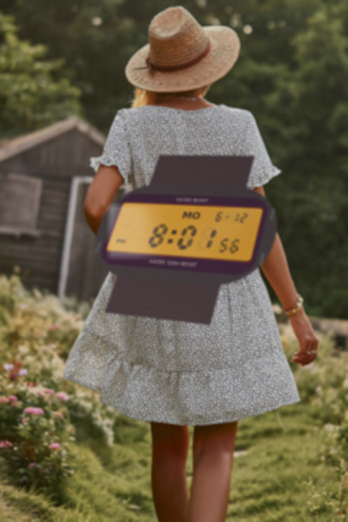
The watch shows 8:01:56
